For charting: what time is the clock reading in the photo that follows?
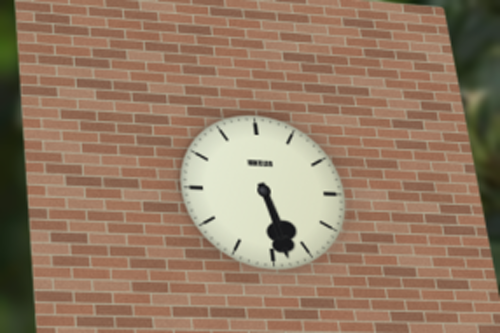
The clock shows 5:28
